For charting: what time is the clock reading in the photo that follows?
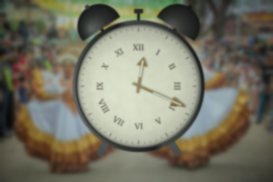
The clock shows 12:19
